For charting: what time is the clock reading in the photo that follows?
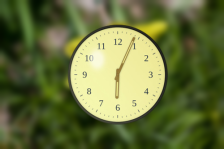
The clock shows 6:04
